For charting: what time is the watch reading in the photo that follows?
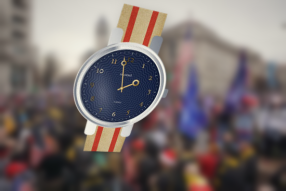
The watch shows 1:58
